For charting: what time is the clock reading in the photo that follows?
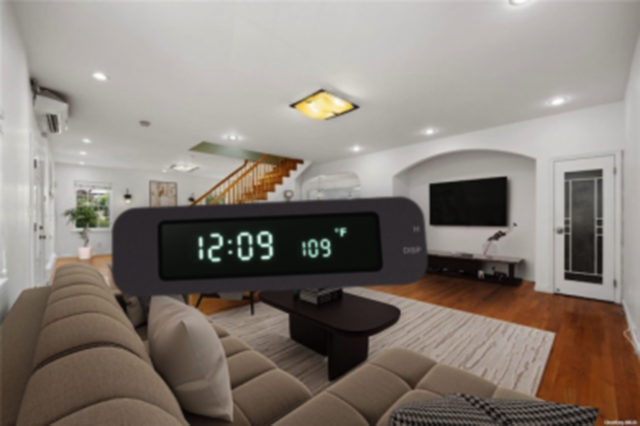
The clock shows 12:09
